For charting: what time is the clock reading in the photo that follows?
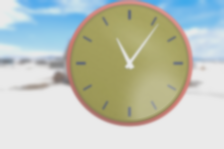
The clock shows 11:06
